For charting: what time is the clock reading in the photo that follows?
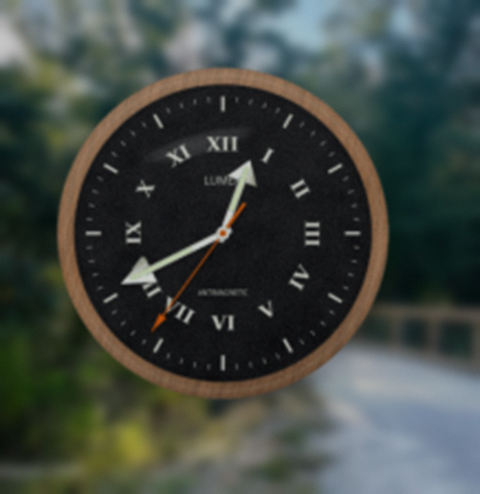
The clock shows 12:40:36
